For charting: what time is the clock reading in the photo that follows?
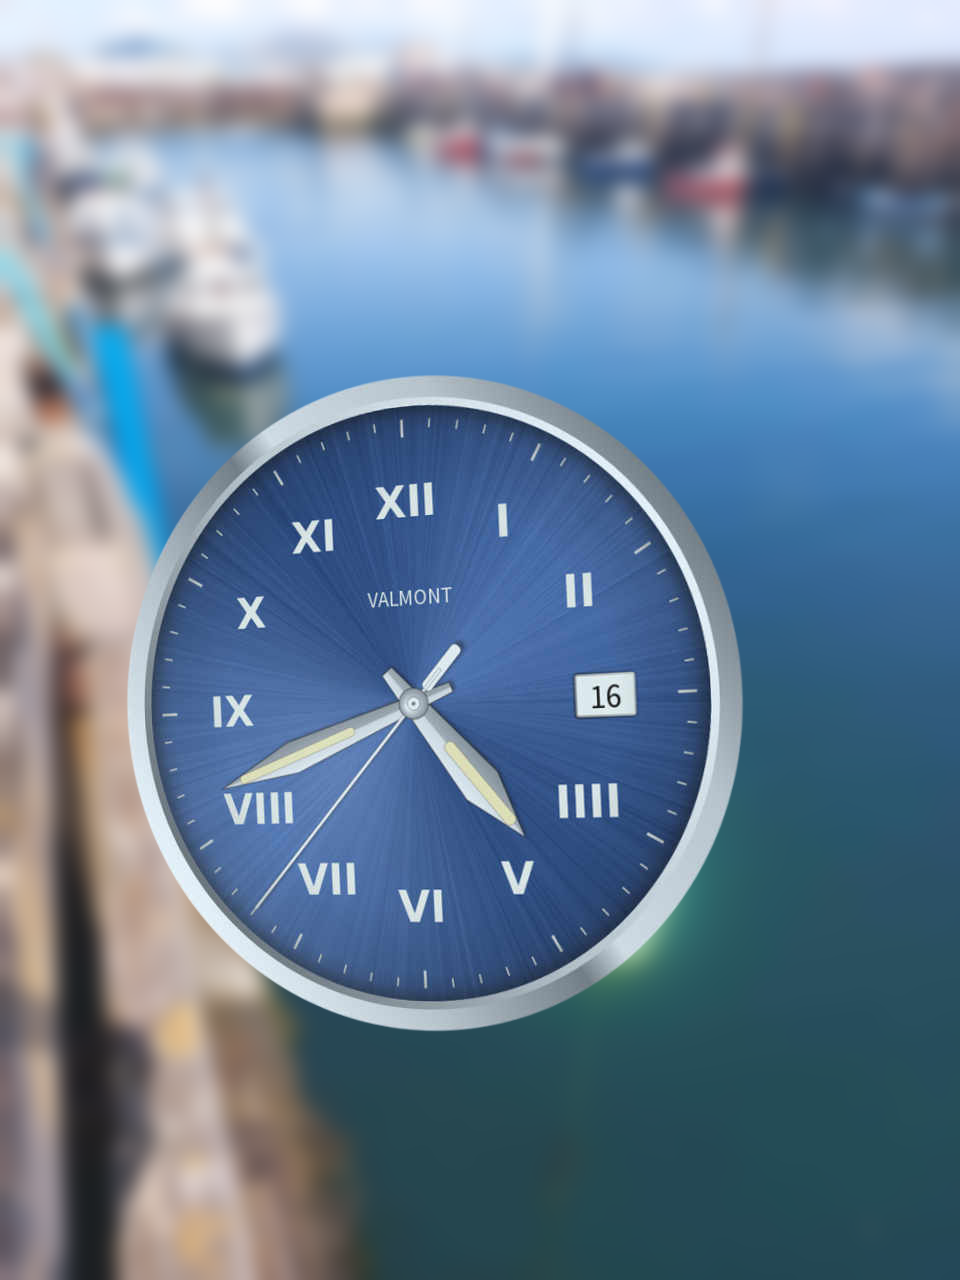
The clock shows 4:41:37
